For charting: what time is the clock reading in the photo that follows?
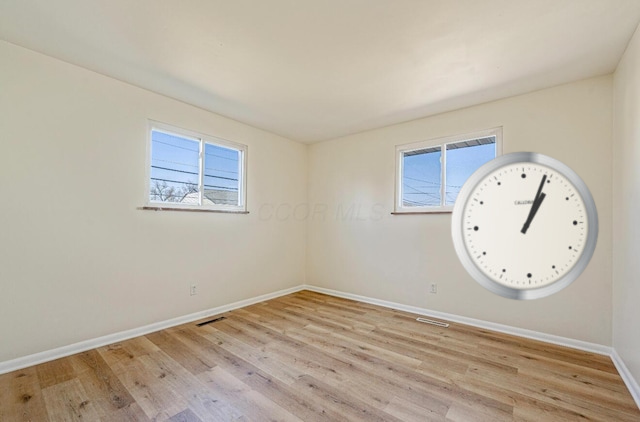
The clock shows 1:04
